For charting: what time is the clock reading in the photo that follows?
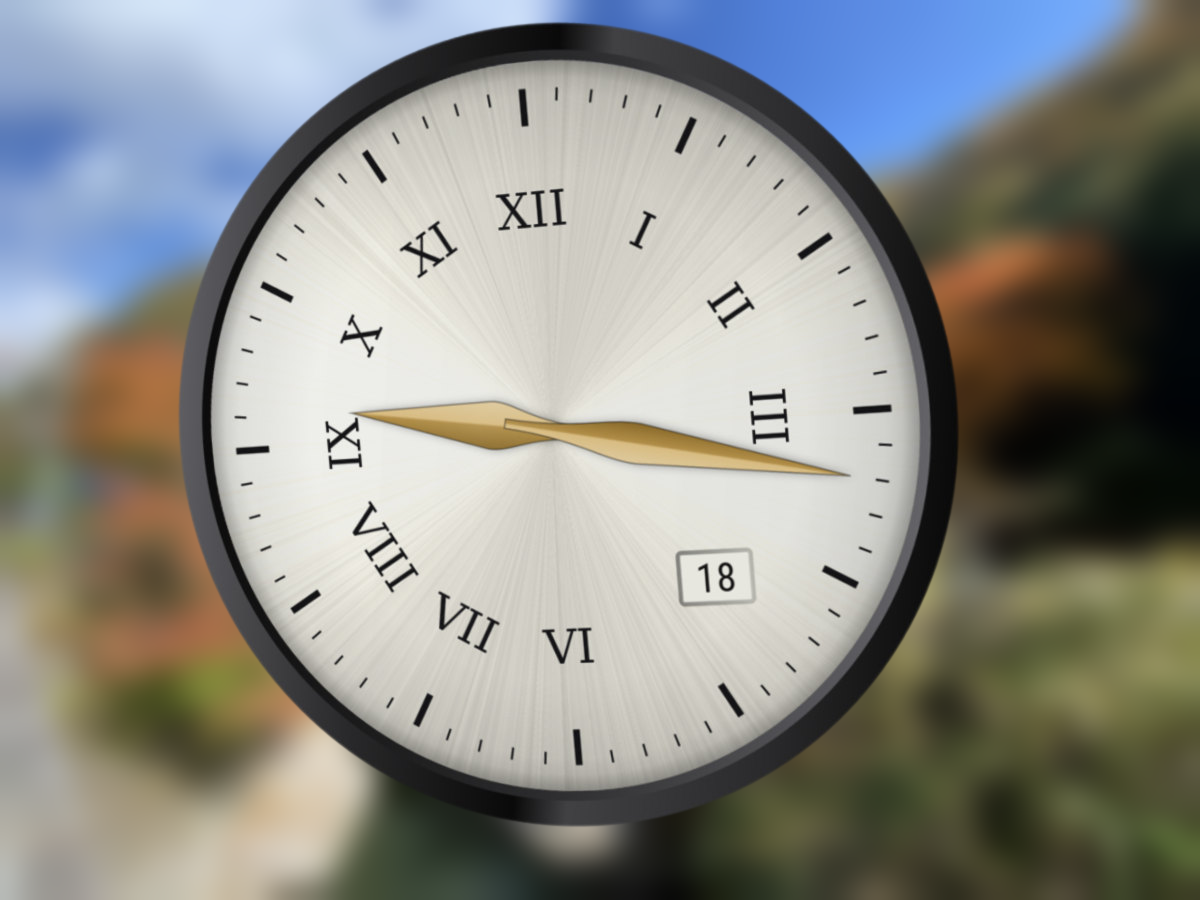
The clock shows 9:17
